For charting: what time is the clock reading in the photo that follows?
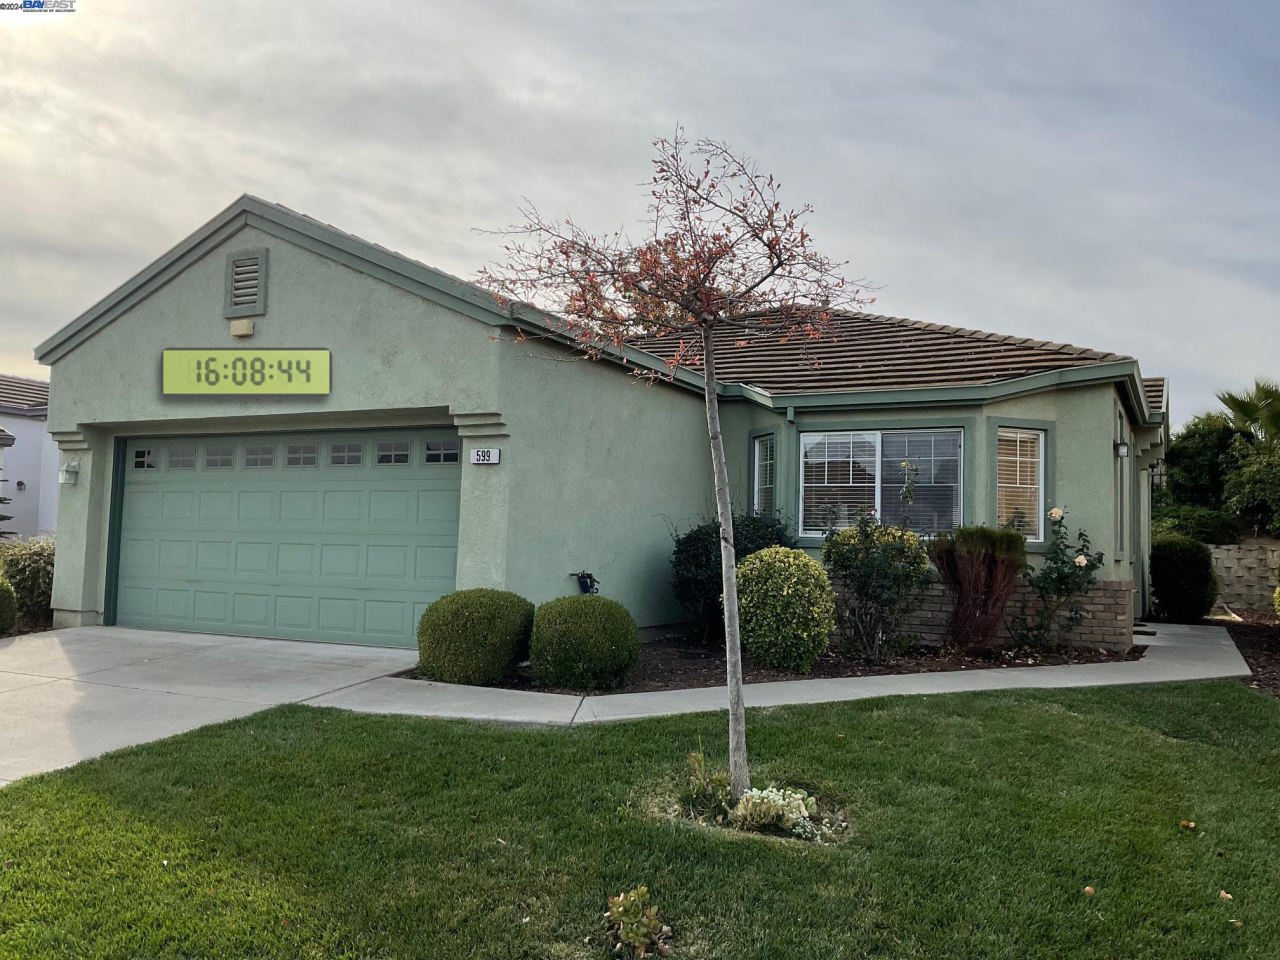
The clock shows 16:08:44
